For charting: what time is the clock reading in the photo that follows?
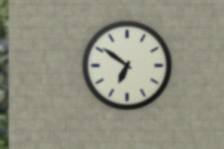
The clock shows 6:51
